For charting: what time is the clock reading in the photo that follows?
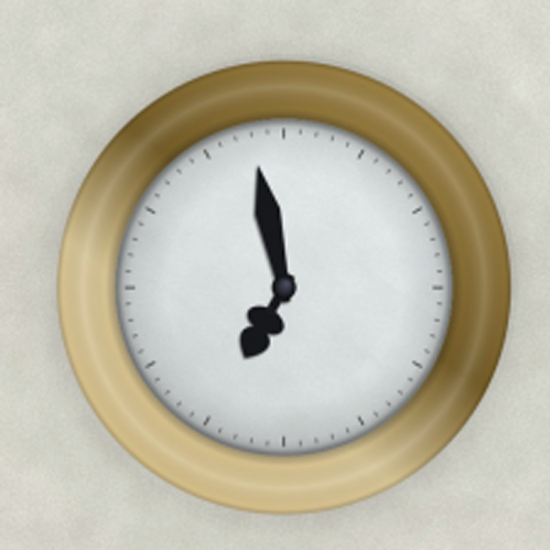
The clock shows 6:58
